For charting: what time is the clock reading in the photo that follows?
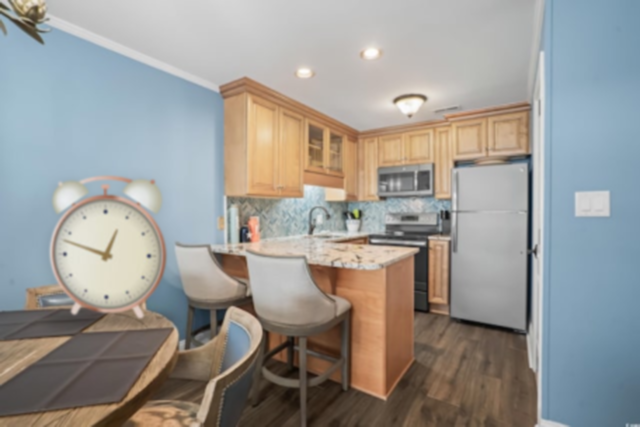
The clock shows 12:48
